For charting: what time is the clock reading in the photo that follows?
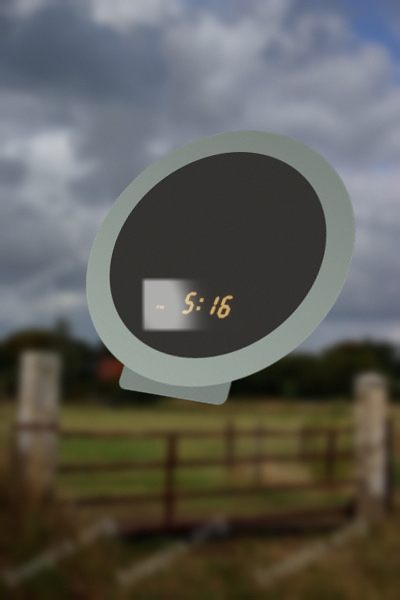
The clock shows 5:16
